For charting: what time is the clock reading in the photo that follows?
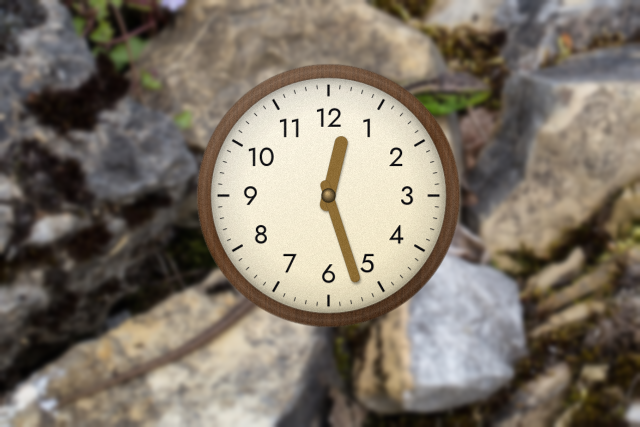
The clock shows 12:27
